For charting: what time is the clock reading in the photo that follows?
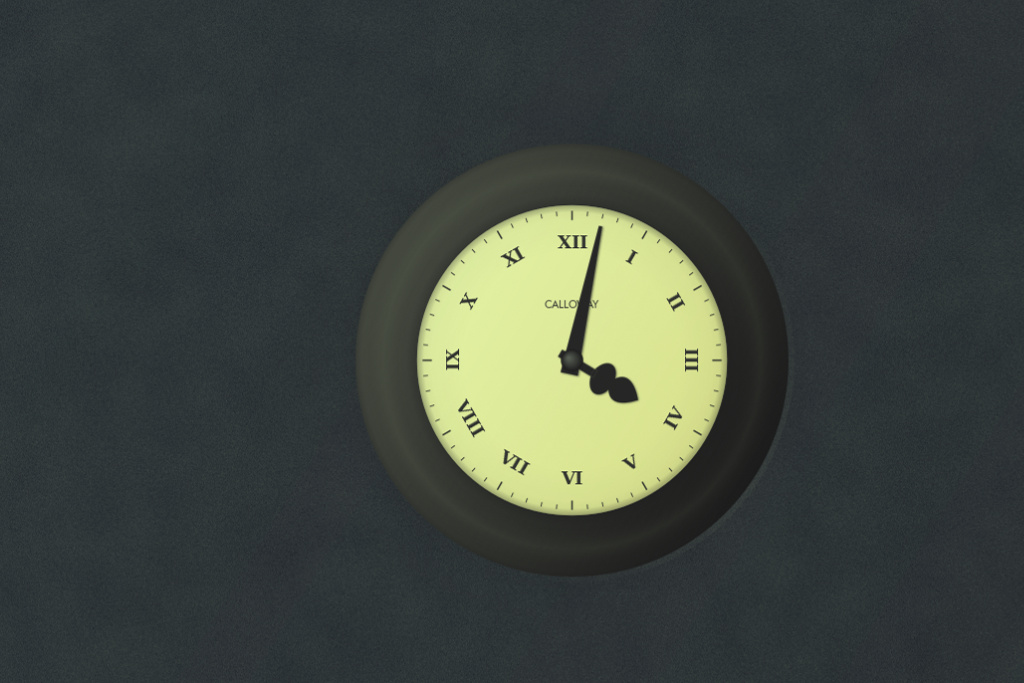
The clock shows 4:02
